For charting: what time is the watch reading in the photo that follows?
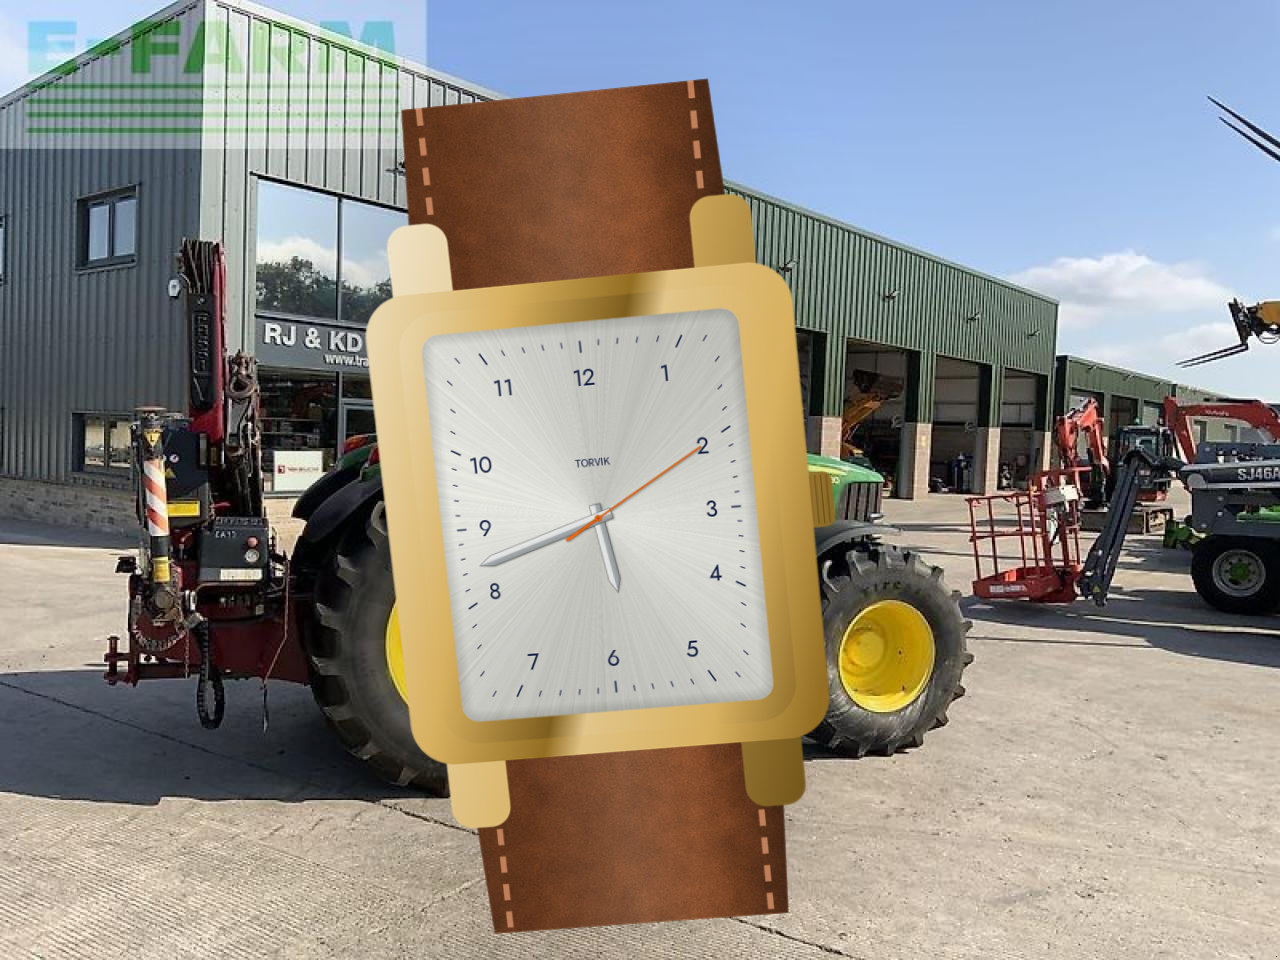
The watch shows 5:42:10
